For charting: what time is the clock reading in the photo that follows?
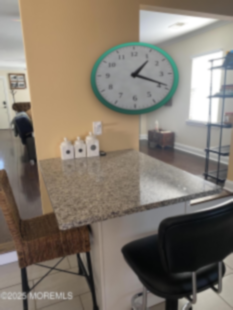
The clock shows 1:19
